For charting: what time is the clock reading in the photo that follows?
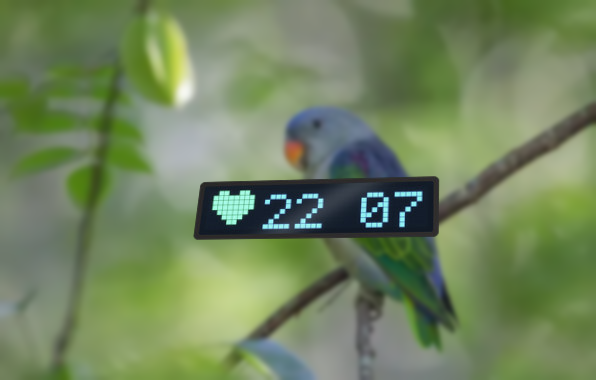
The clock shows 22:07
